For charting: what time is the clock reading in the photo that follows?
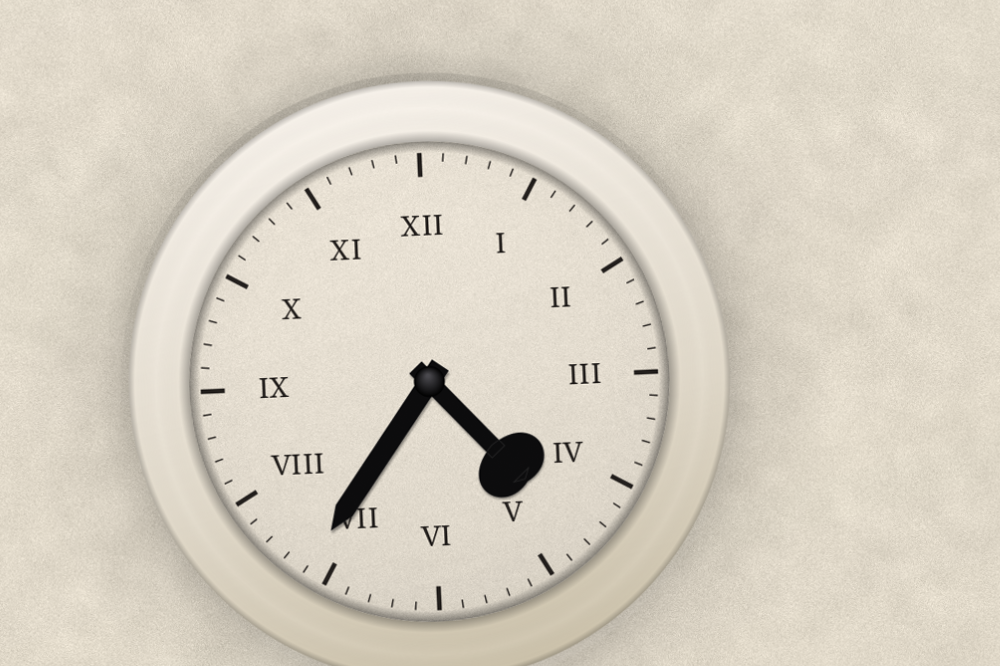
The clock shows 4:36
